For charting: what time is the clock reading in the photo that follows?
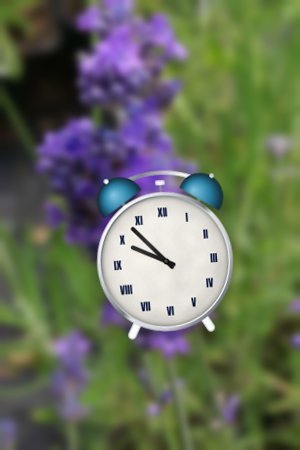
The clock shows 9:53
